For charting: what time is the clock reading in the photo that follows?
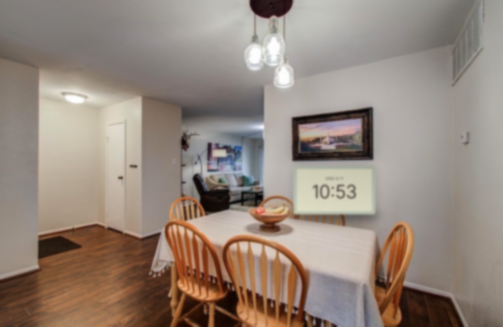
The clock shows 10:53
